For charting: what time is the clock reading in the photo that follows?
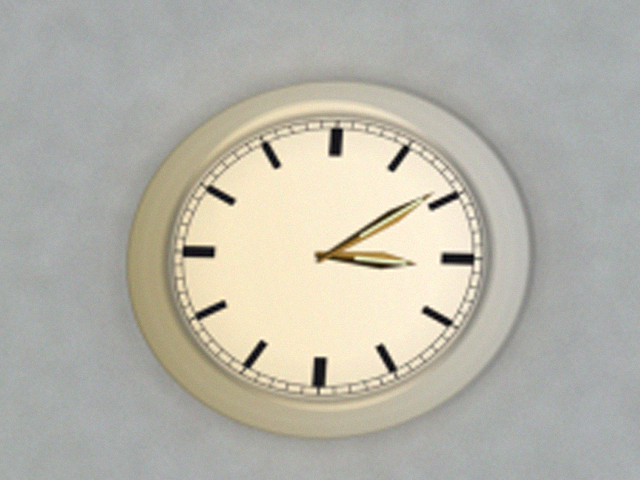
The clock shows 3:09
